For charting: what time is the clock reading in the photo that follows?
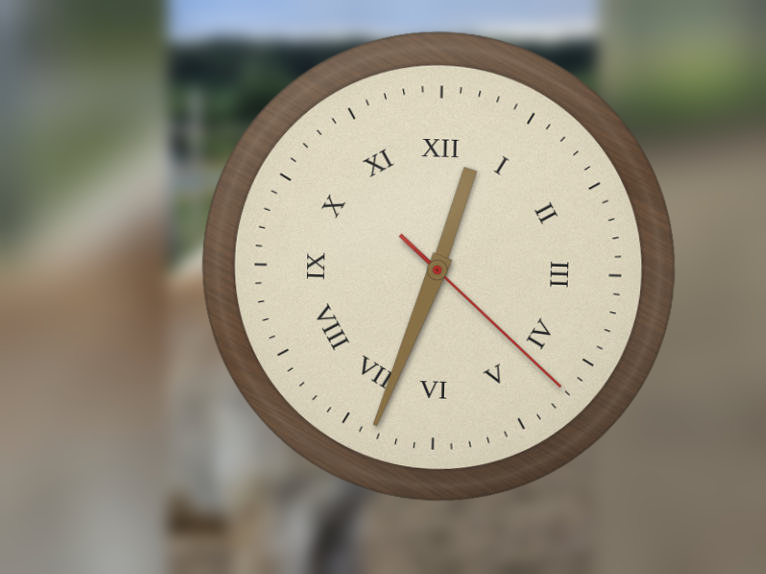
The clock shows 12:33:22
